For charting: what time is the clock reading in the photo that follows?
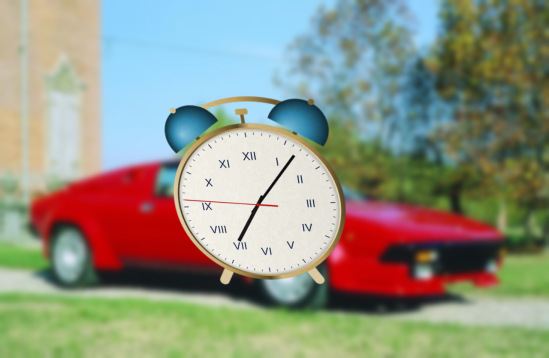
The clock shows 7:06:46
